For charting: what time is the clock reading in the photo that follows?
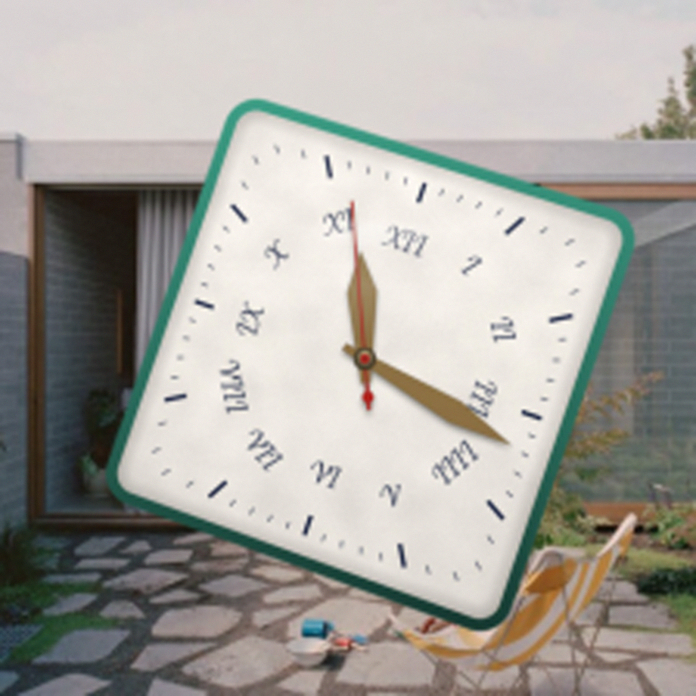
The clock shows 11:16:56
